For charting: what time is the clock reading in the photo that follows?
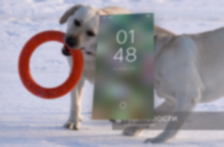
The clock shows 1:48
